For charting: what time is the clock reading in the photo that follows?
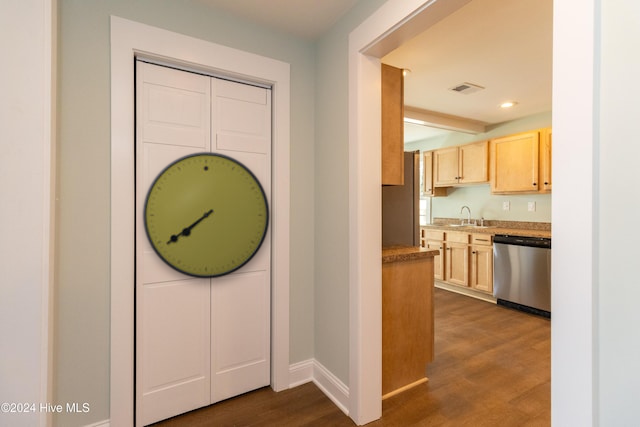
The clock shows 7:39
